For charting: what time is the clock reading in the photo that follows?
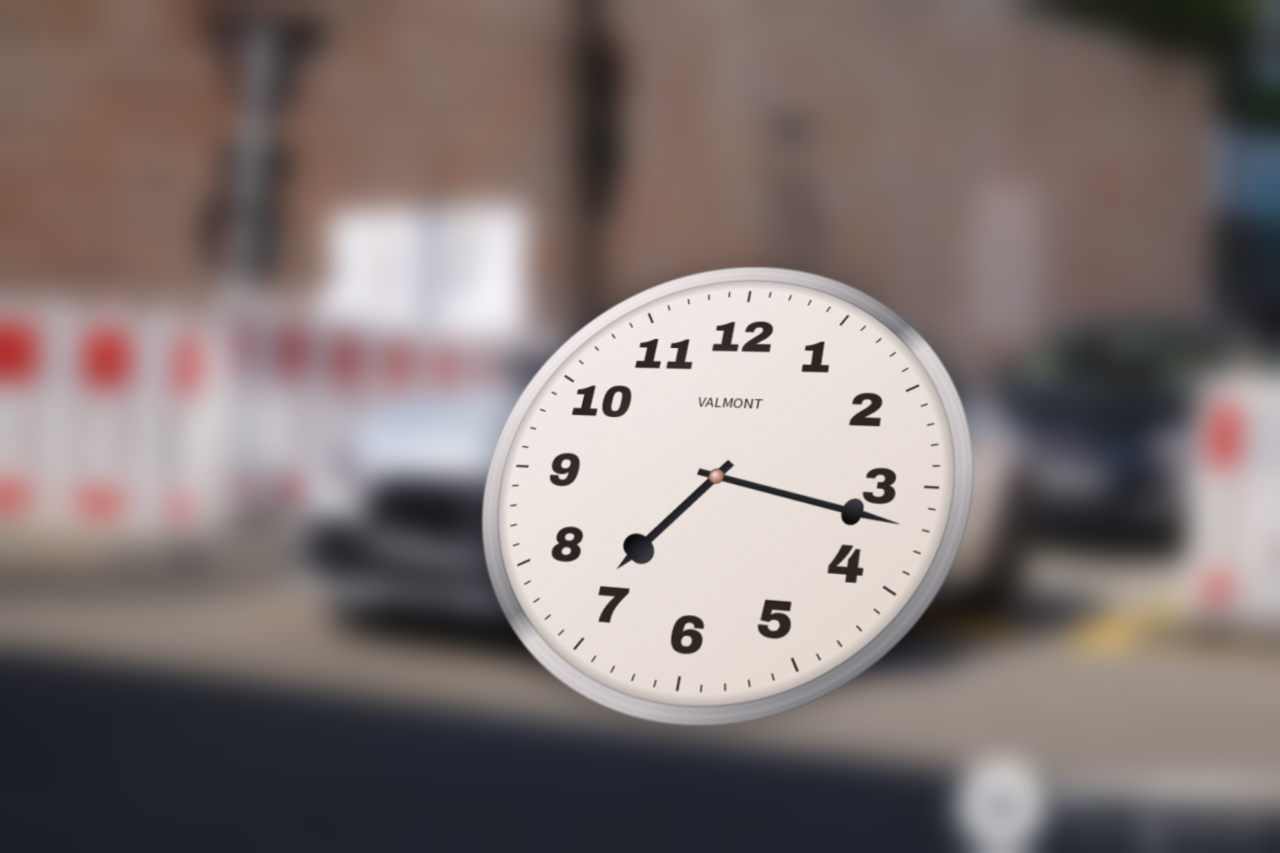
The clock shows 7:17
